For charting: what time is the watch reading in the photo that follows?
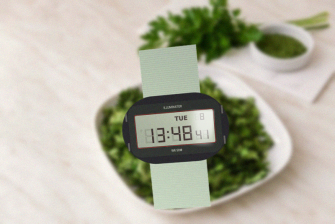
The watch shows 13:48:41
